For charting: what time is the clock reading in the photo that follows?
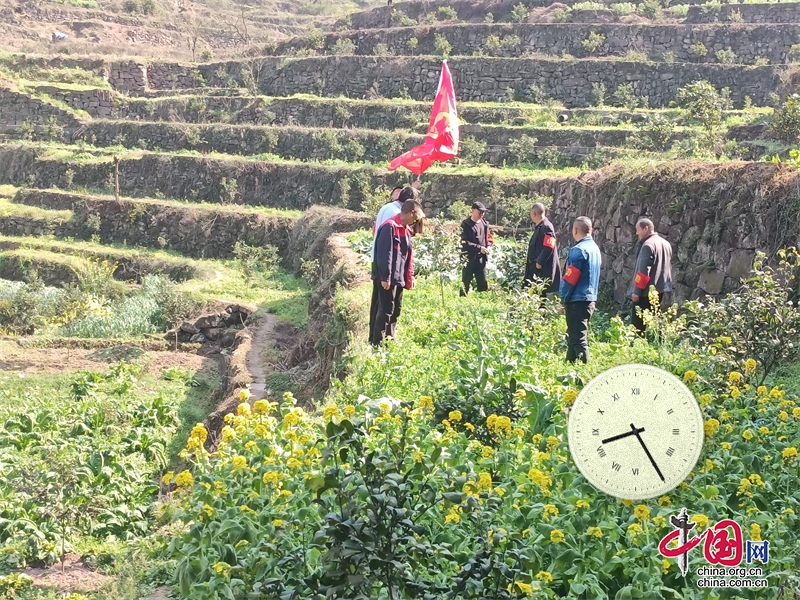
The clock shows 8:25
